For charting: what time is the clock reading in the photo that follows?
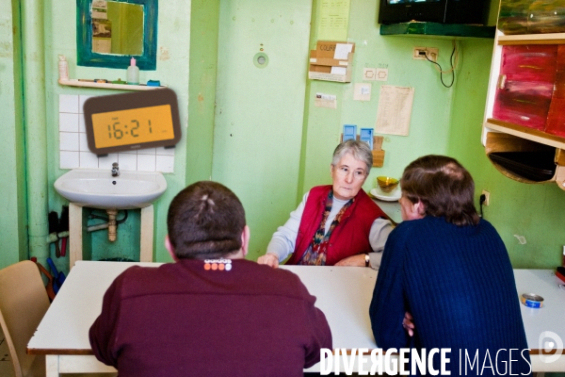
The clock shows 16:21
